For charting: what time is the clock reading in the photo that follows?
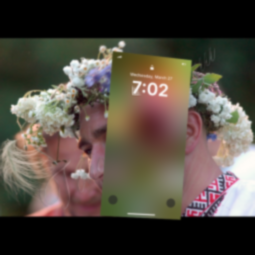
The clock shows 7:02
